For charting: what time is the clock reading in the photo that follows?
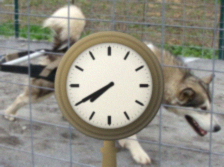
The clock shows 7:40
